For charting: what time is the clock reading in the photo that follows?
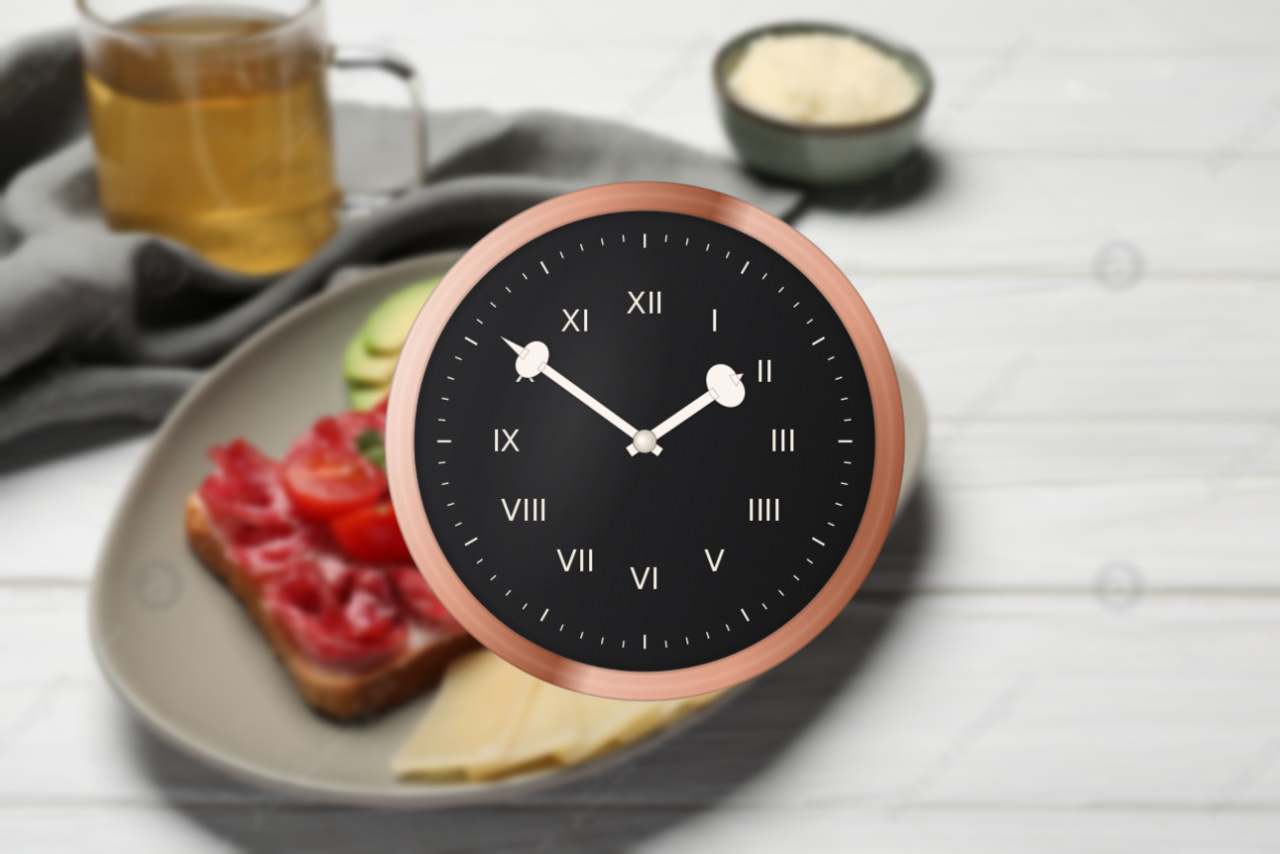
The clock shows 1:51
